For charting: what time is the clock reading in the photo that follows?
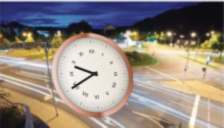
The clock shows 9:40
